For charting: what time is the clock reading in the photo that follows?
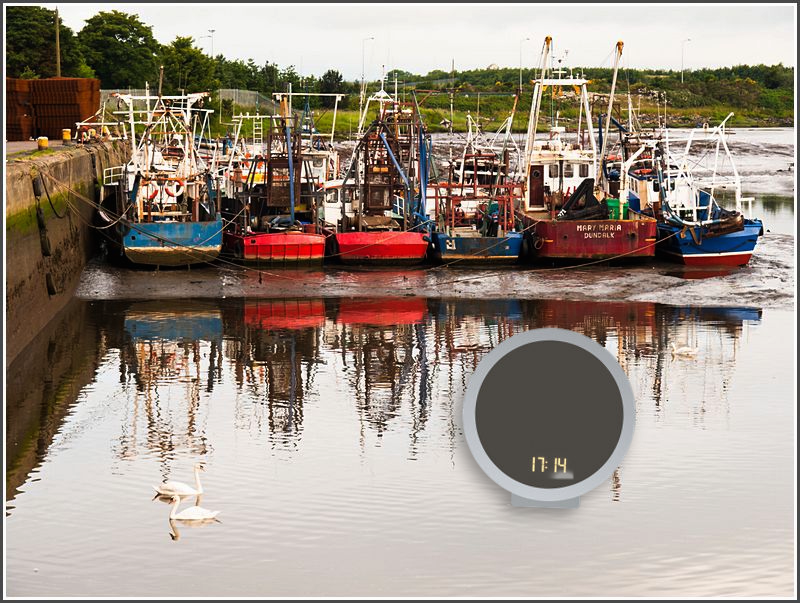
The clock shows 17:14
